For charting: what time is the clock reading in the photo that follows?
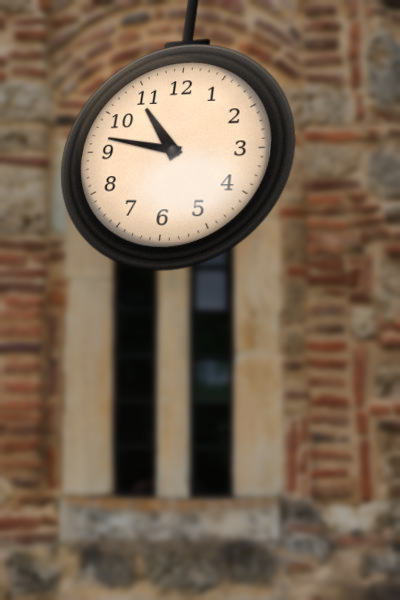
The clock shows 10:47
